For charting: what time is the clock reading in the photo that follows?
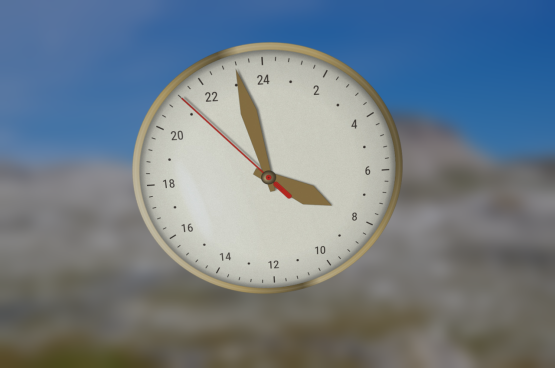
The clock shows 7:57:53
